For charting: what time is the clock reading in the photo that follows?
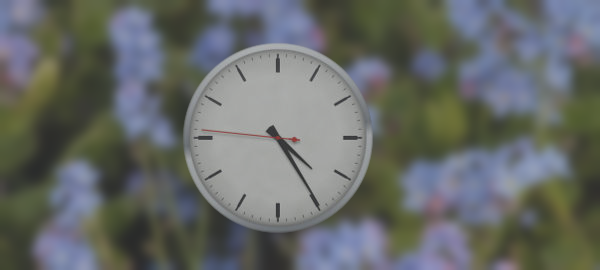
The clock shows 4:24:46
